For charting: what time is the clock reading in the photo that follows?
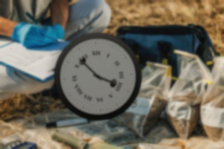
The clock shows 3:53
